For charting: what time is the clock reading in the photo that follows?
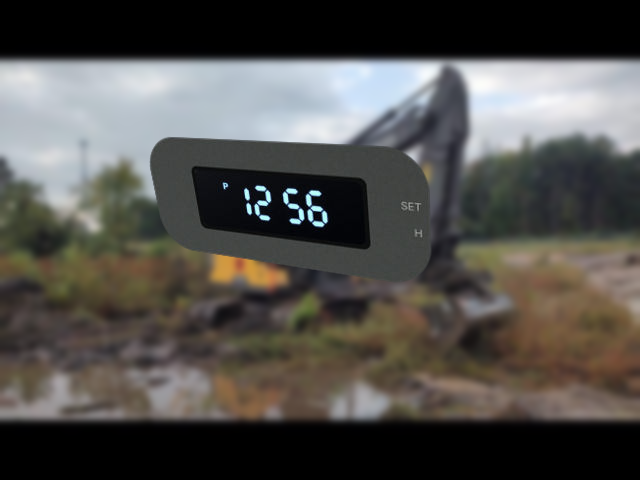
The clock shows 12:56
